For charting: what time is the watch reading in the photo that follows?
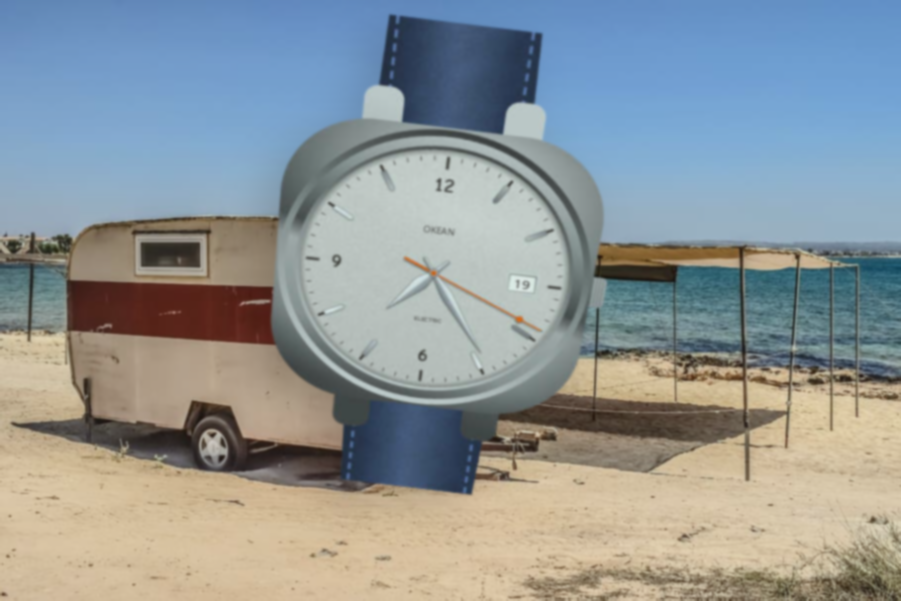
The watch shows 7:24:19
